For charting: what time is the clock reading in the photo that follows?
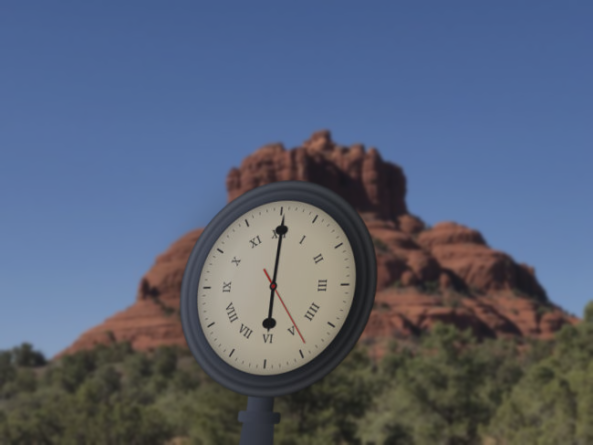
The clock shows 6:00:24
